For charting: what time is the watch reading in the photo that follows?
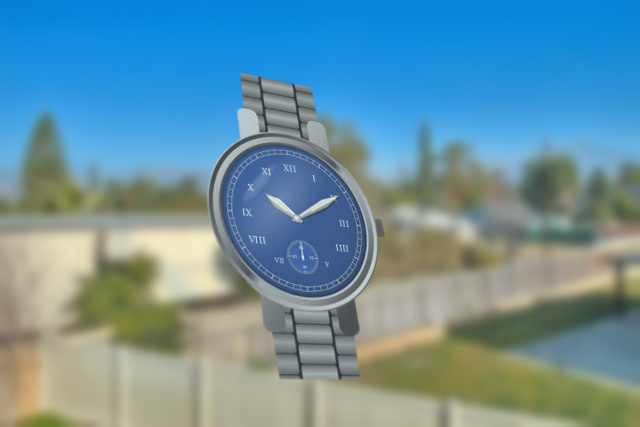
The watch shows 10:10
